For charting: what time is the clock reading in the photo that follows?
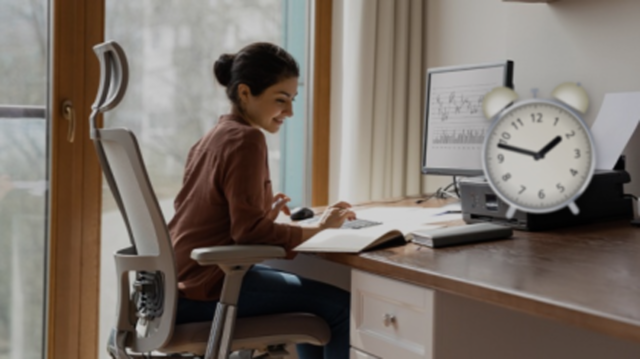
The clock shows 1:48
